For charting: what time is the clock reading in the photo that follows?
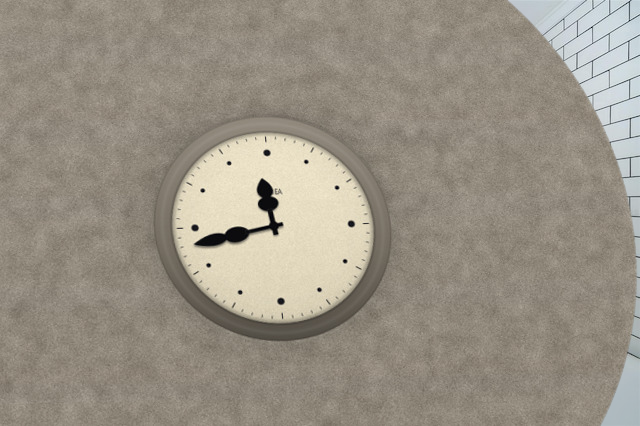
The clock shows 11:43
